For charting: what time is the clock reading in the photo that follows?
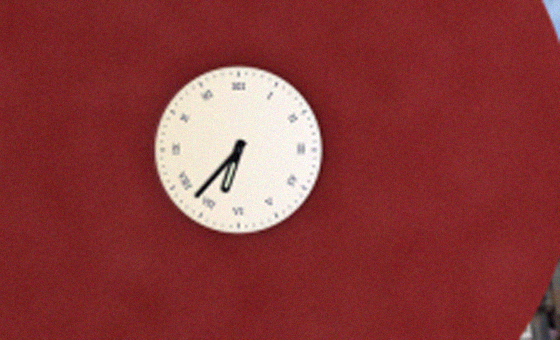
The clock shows 6:37
